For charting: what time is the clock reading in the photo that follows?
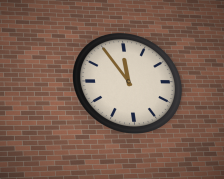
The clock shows 11:55
